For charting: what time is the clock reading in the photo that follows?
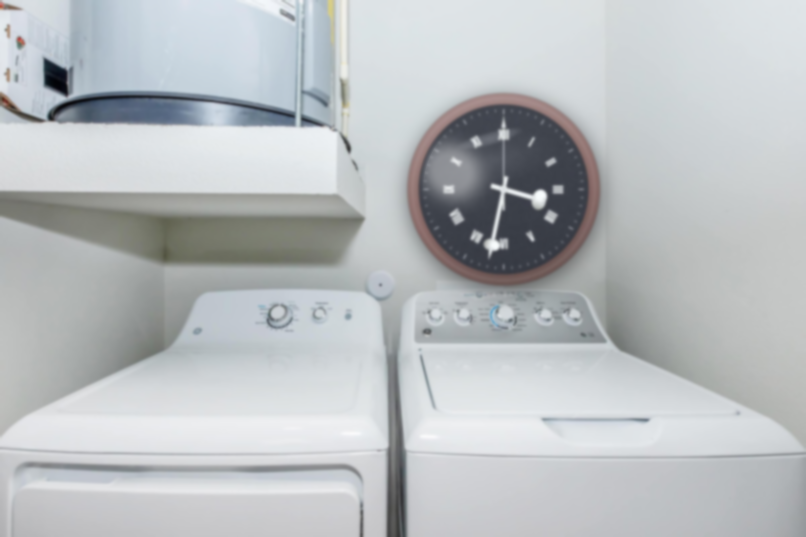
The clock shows 3:32:00
